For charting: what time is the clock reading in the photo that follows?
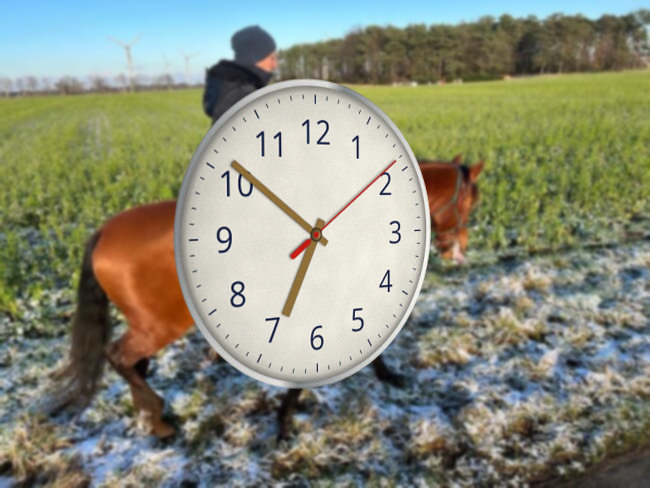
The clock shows 6:51:09
